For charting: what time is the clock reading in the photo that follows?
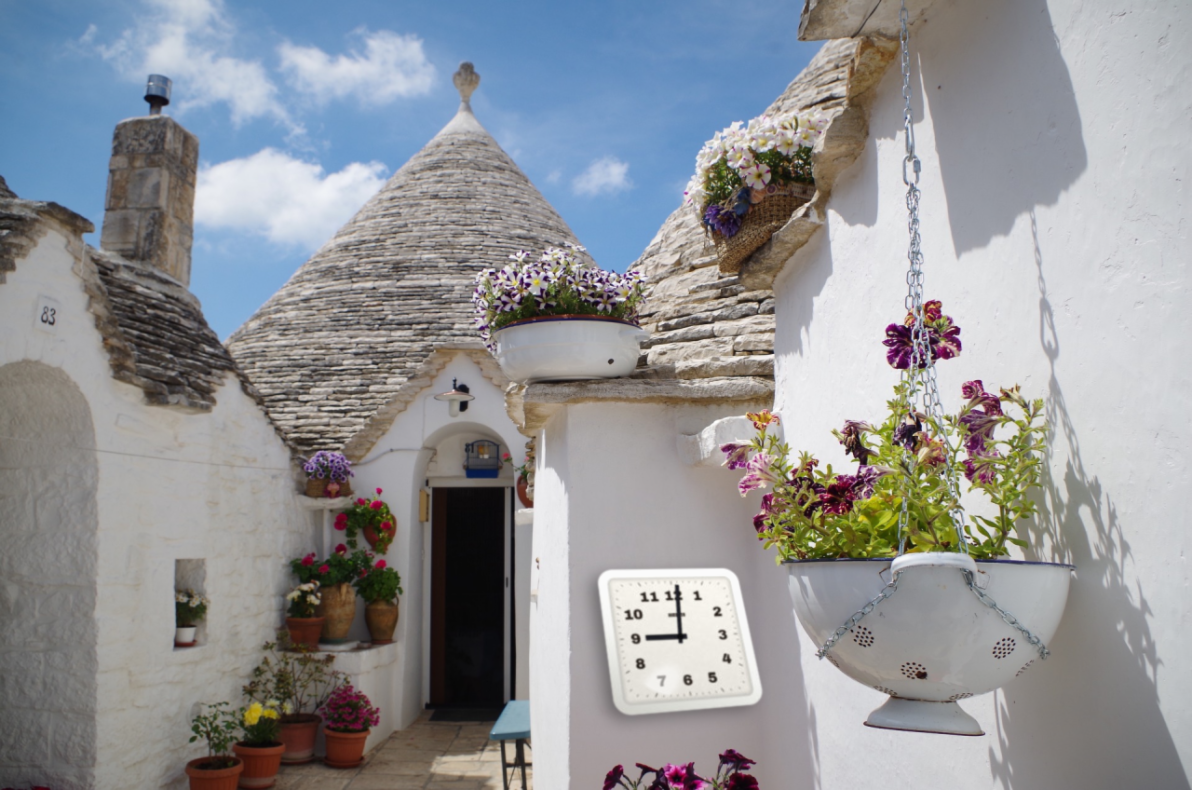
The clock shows 9:01
